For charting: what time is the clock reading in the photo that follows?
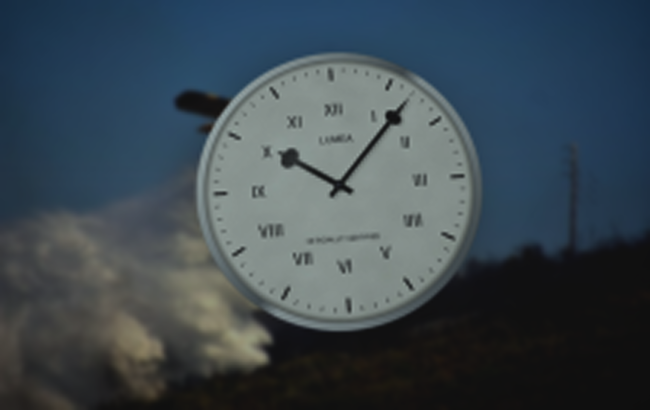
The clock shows 10:07
